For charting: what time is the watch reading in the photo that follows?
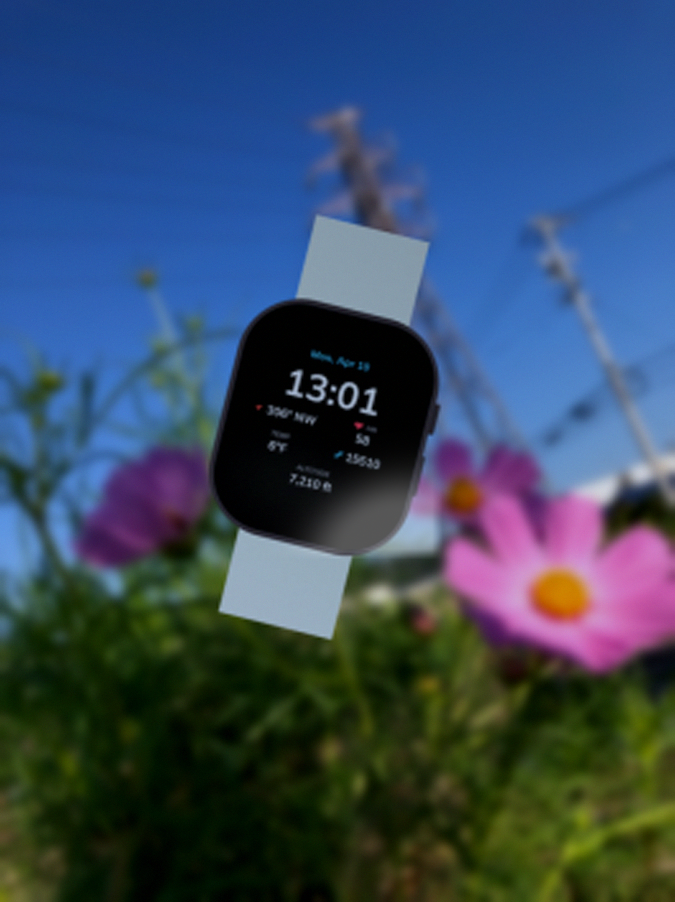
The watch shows 13:01
